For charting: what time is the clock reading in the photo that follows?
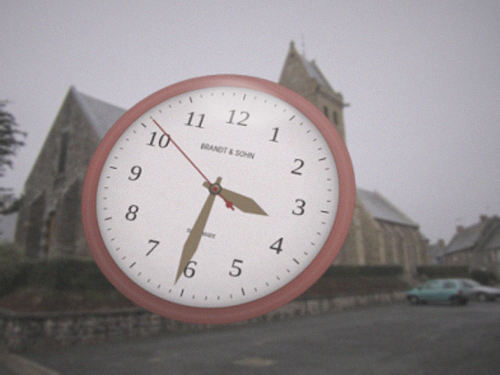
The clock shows 3:30:51
